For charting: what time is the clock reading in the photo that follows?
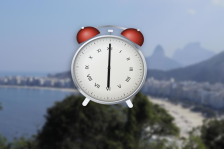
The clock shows 6:00
